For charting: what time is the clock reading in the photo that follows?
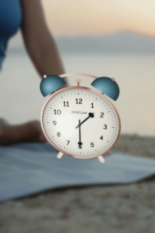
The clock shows 1:30
